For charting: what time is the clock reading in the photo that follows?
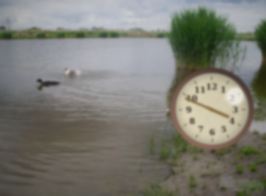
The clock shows 3:49
